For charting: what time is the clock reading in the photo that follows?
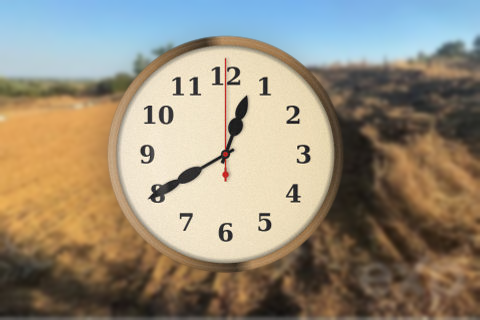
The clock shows 12:40:00
